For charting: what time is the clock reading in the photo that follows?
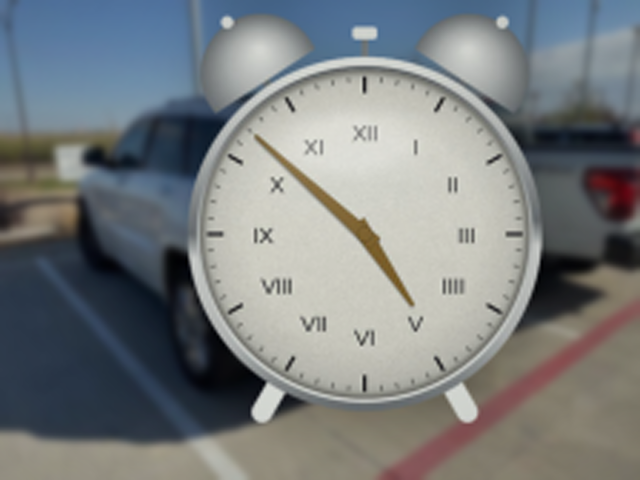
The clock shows 4:52
